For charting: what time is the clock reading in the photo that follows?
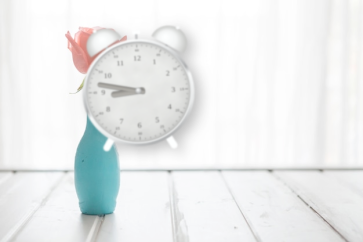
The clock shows 8:47
